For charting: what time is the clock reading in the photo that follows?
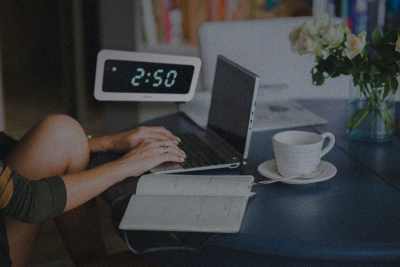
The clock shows 2:50
